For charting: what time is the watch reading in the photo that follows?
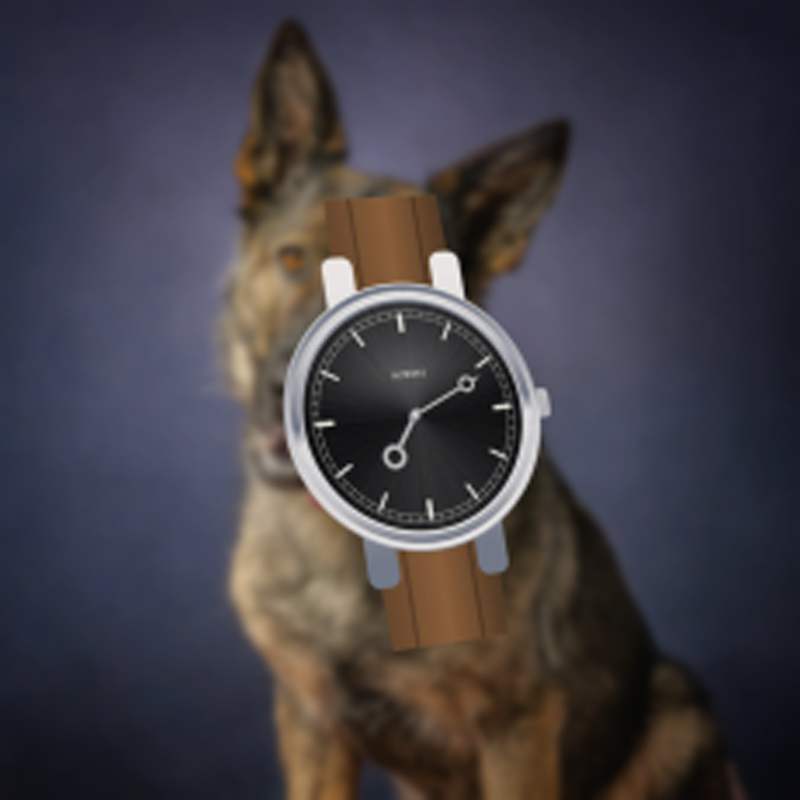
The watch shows 7:11
